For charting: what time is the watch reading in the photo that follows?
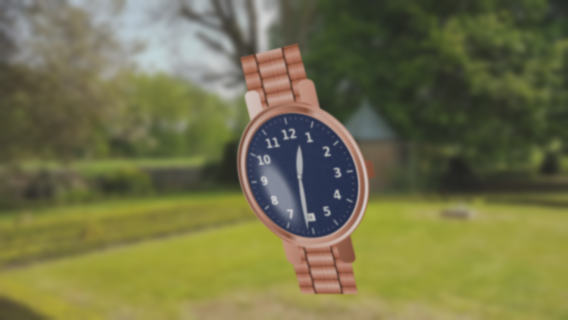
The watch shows 12:31
